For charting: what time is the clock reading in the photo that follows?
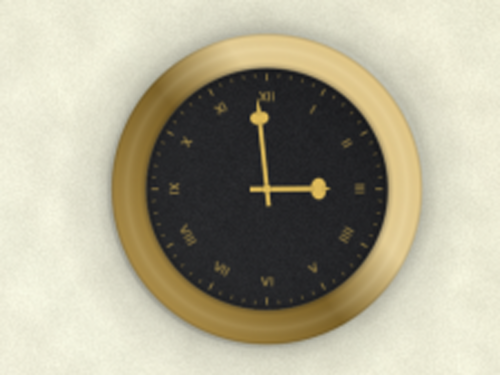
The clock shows 2:59
